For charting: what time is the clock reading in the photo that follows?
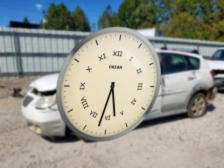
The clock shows 5:32
